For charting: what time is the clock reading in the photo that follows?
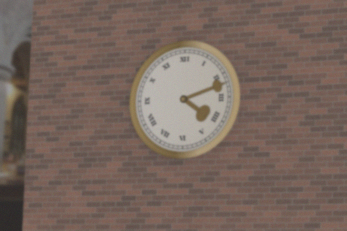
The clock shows 4:12
